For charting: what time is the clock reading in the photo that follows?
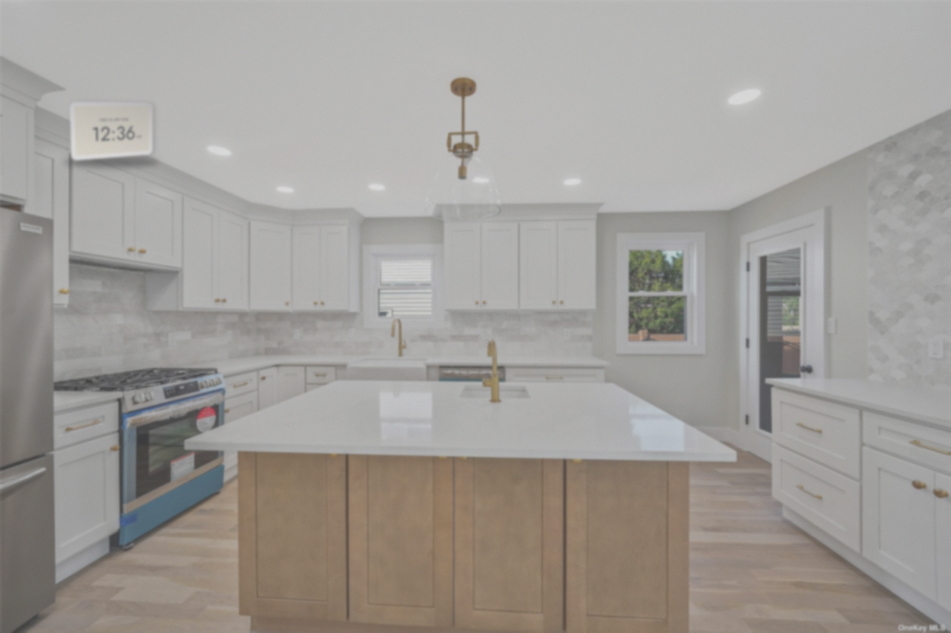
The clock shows 12:36
